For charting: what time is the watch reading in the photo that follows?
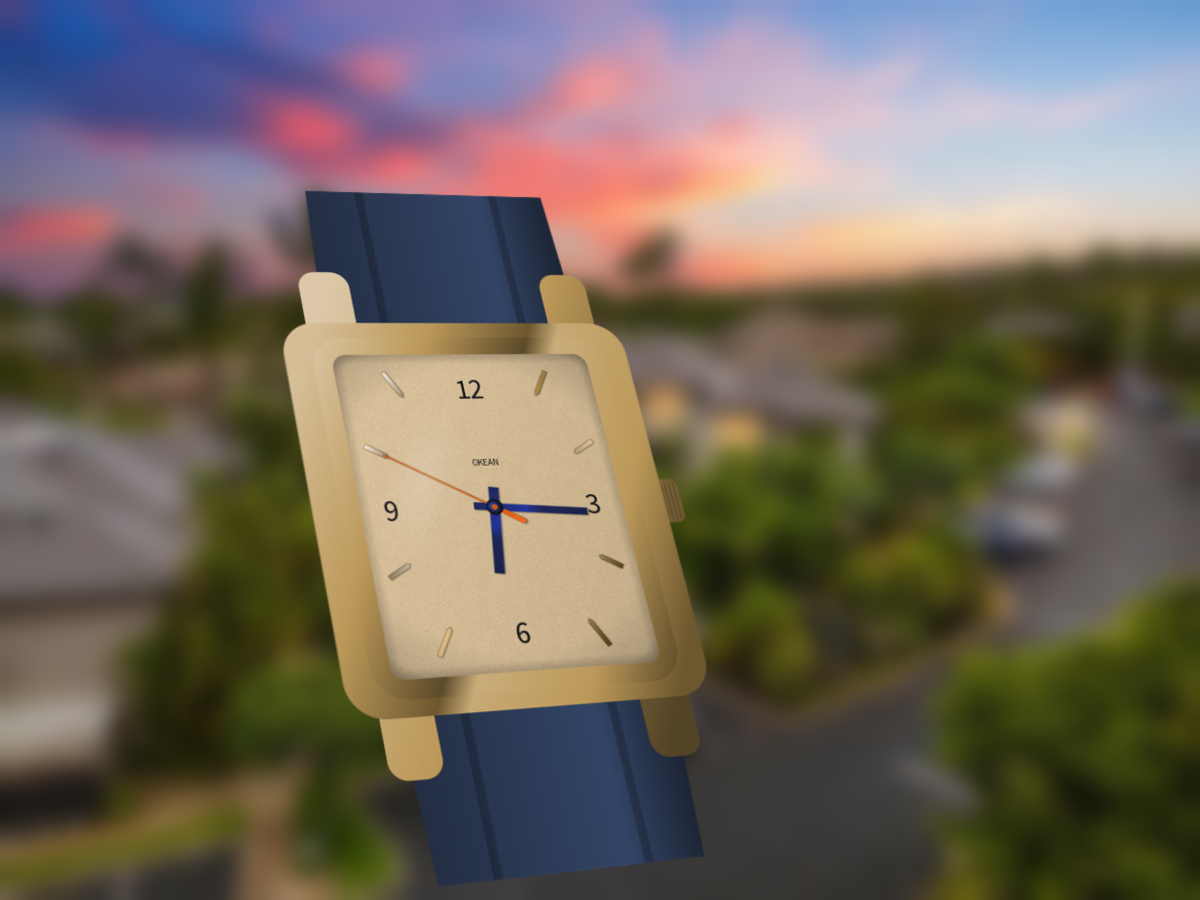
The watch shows 6:15:50
